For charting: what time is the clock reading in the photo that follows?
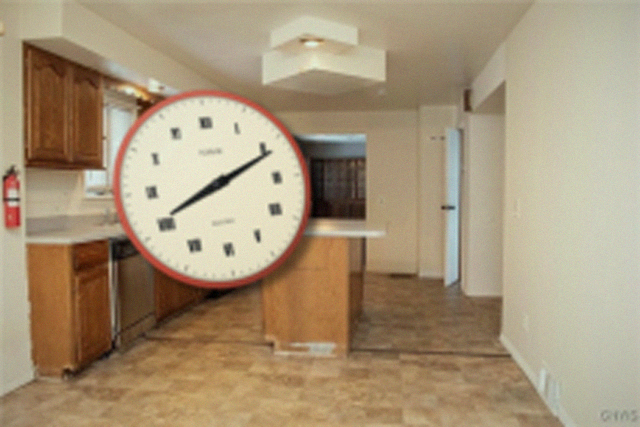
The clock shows 8:11
